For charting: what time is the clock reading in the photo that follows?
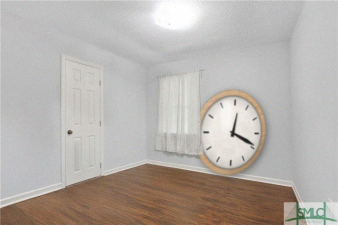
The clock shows 12:19
